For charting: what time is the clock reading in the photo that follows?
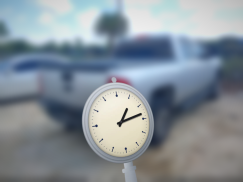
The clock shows 1:13
